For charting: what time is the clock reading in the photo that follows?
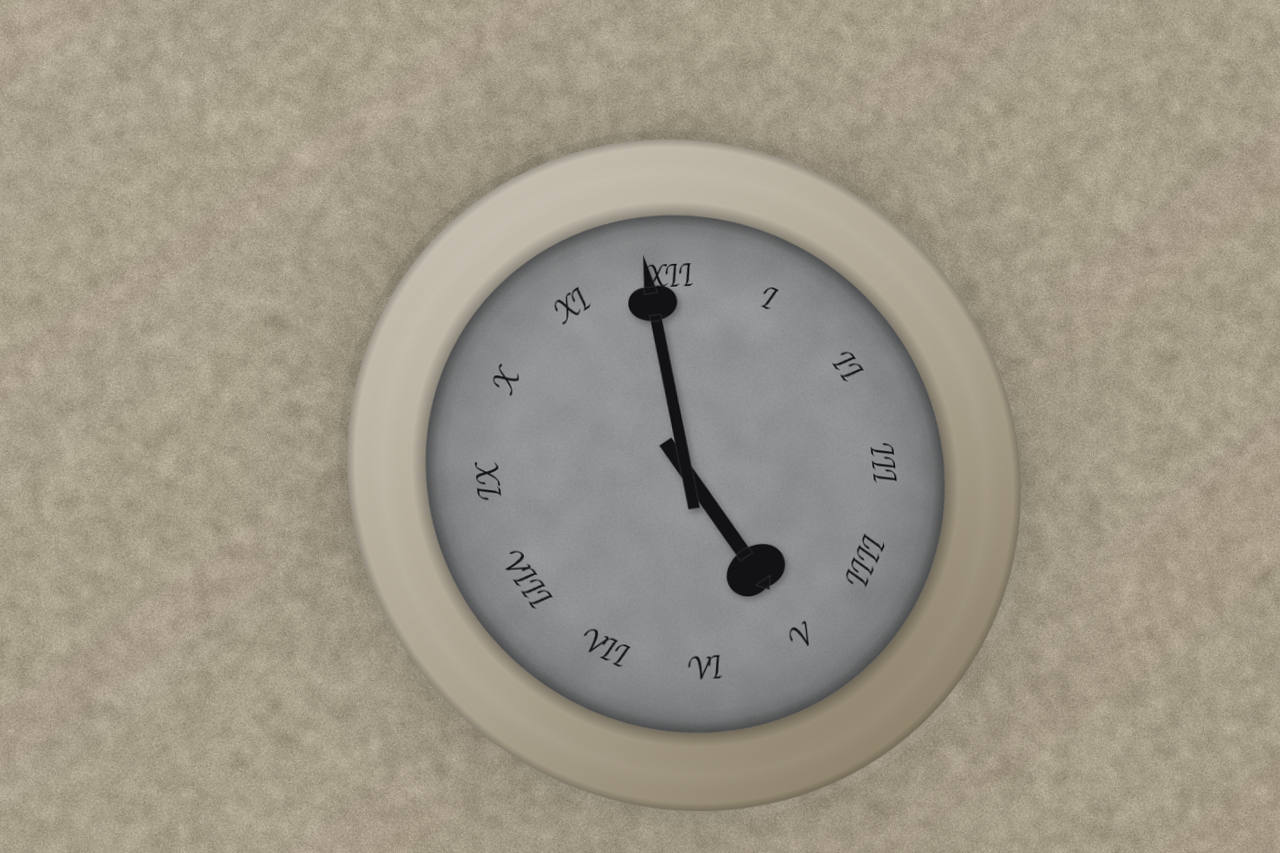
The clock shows 4:59
